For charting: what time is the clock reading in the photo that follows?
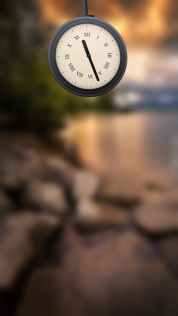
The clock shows 11:27
